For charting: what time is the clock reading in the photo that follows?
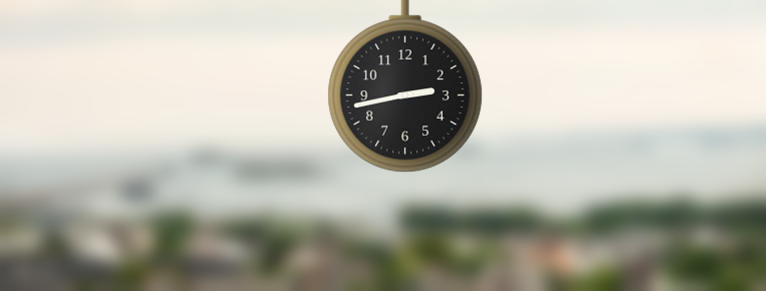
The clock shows 2:43
